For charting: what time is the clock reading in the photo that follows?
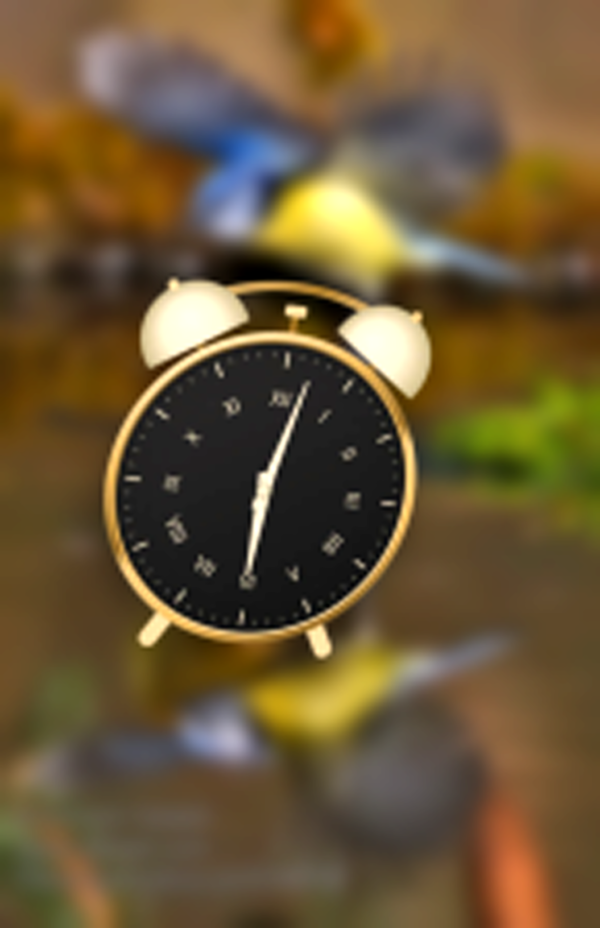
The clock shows 6:02
